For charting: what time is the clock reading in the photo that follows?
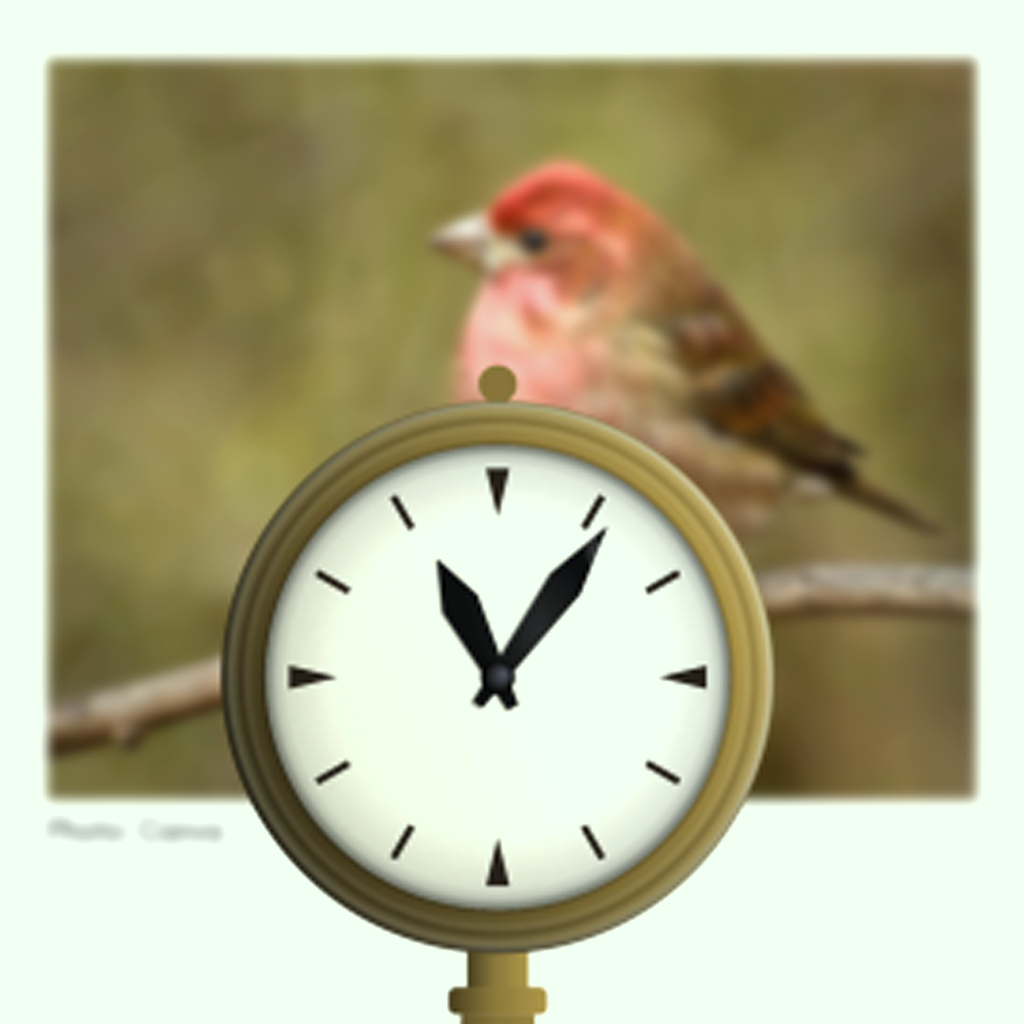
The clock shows 11:06
